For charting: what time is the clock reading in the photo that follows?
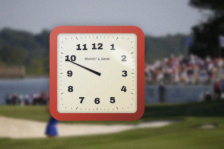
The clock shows 9:49
